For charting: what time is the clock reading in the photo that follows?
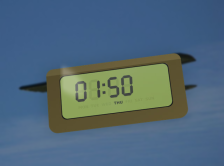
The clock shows 1:50
